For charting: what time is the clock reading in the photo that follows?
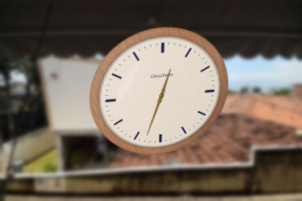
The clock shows 12:33
